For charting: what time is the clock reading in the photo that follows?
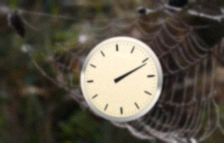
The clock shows 2:11
